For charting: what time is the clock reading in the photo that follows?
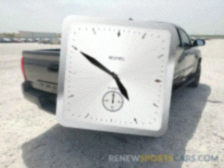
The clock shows 4:50
